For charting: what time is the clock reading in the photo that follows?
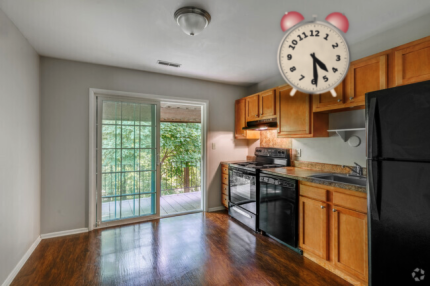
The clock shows 4:29
